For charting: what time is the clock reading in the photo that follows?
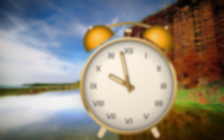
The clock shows 9:58
